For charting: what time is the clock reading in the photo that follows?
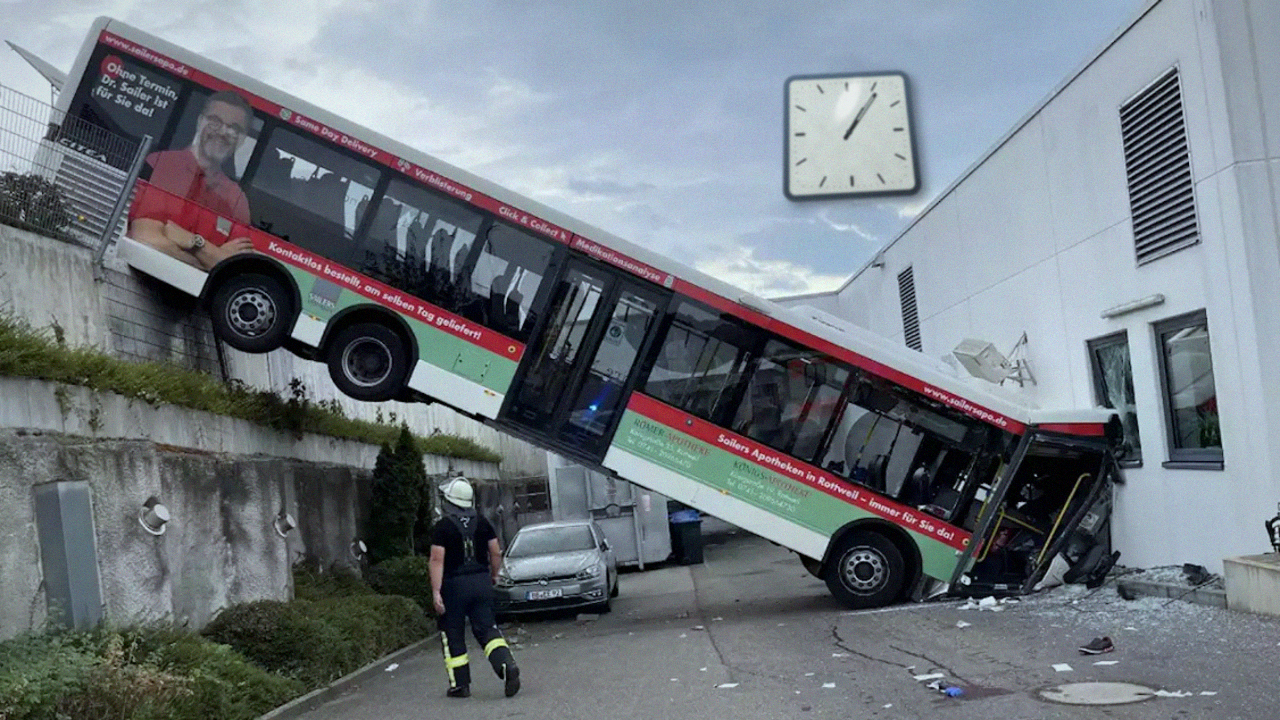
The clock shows 1:06
